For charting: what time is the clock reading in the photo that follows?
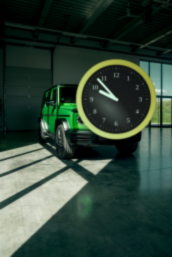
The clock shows 9:53
